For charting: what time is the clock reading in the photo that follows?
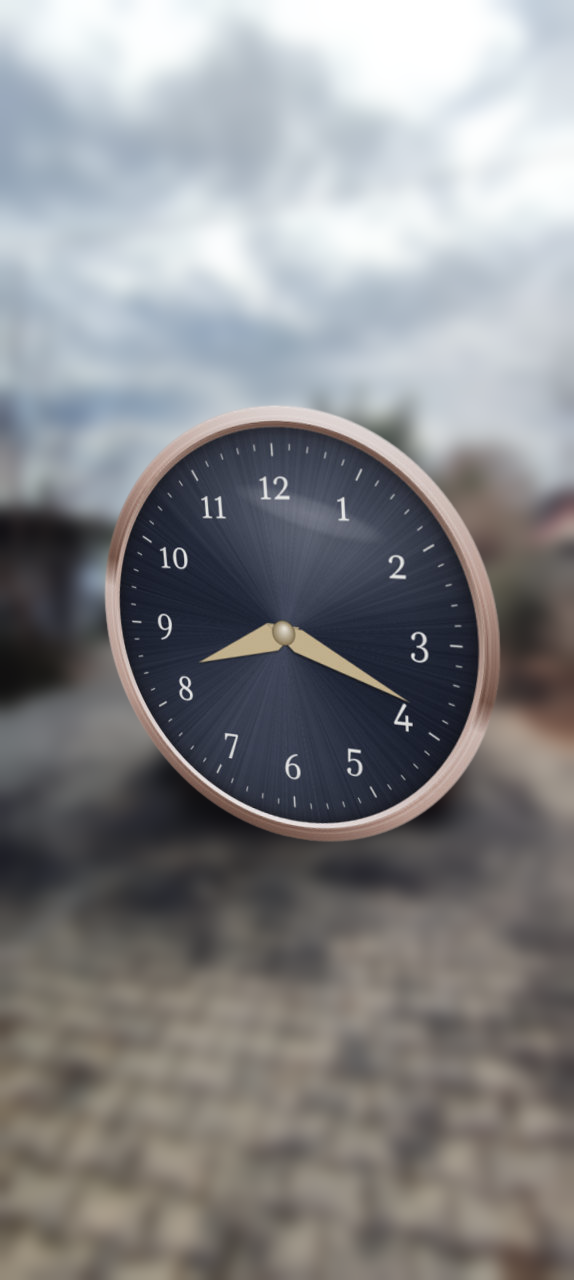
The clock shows 8:19
